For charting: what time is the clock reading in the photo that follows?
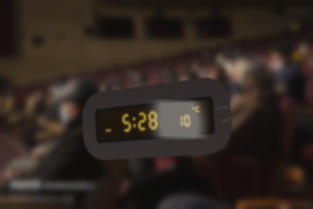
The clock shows 5:28
